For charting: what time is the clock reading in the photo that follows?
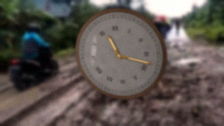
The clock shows 11:18
